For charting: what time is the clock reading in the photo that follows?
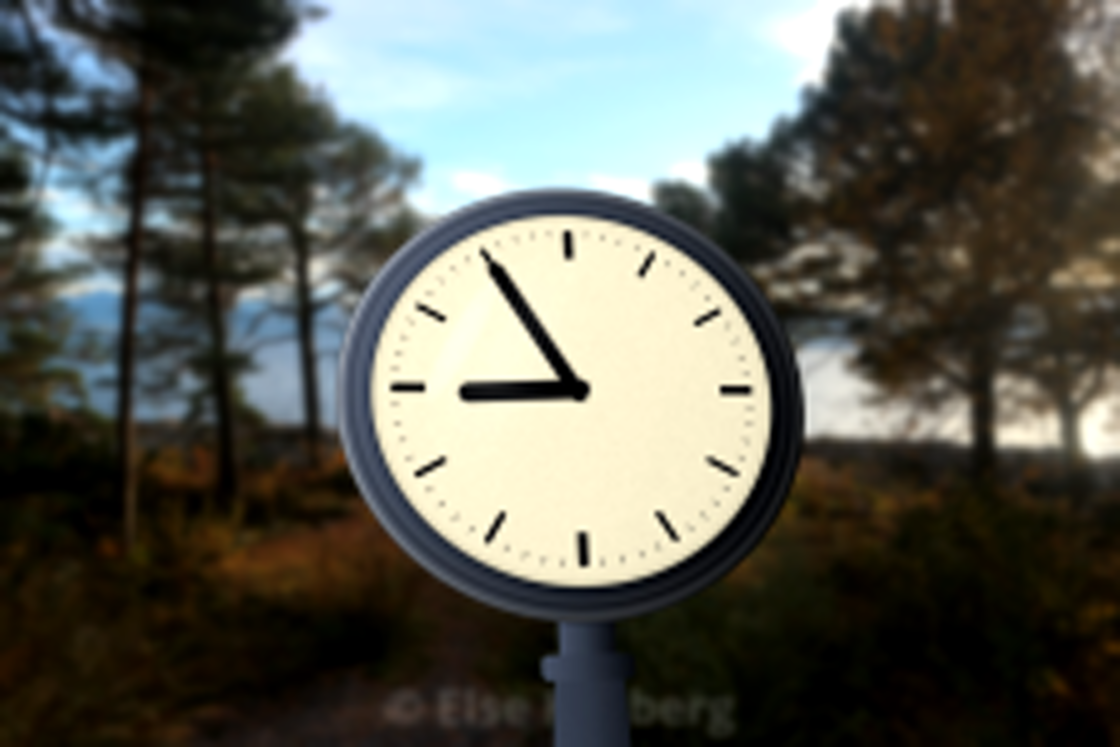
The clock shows 8:55
